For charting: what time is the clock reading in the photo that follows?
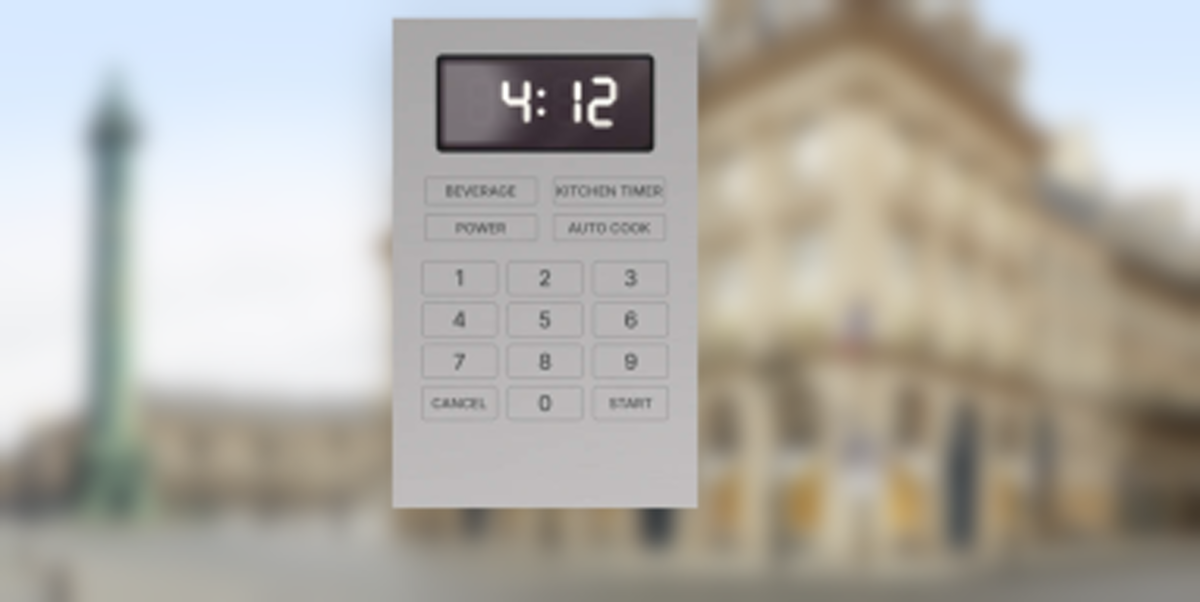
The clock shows 4:12
